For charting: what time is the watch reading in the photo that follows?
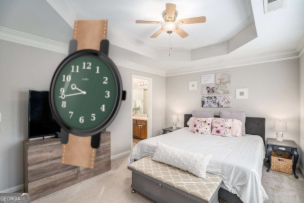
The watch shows 9:43
